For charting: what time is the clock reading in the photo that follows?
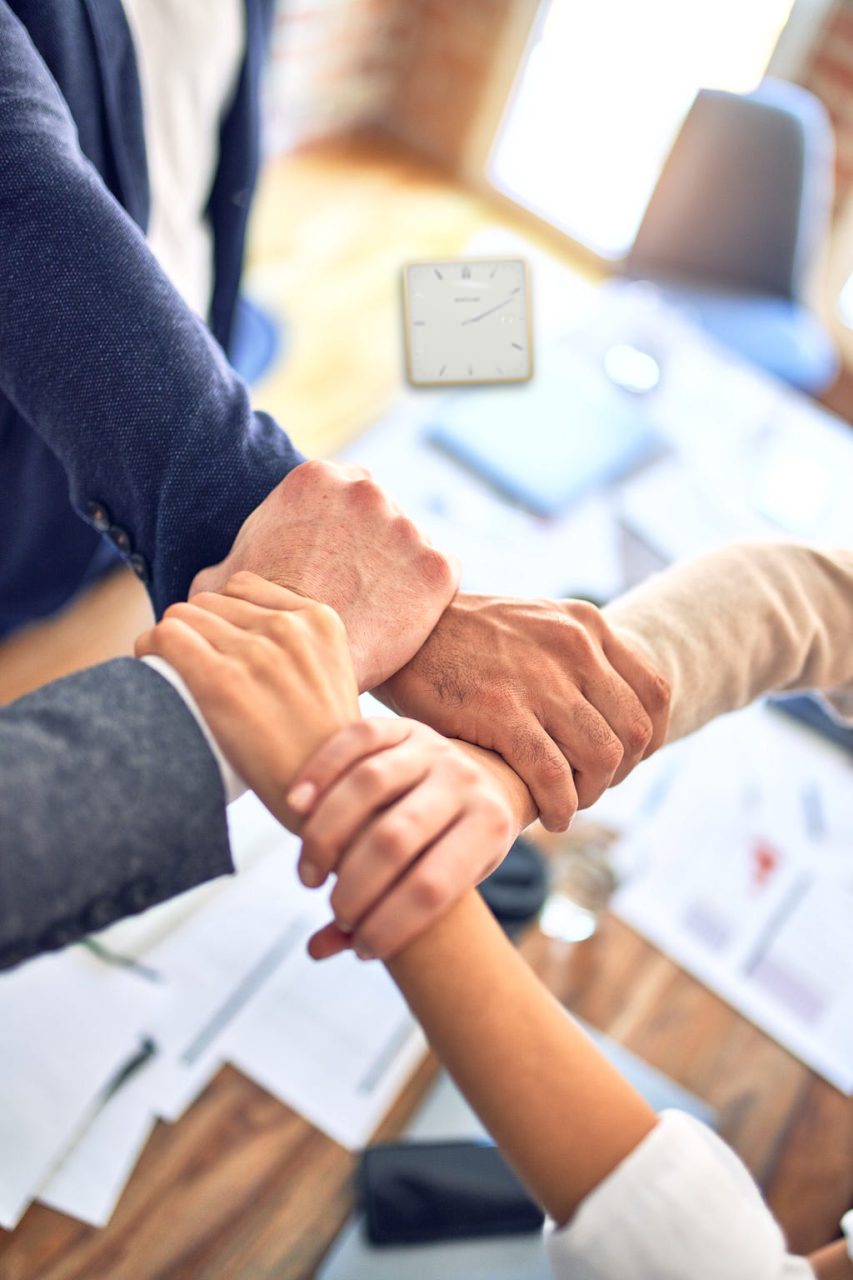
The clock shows 2:11
